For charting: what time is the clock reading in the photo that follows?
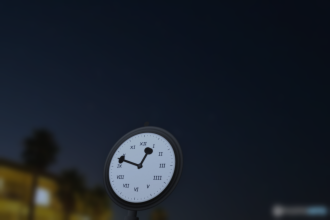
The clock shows 12:48
